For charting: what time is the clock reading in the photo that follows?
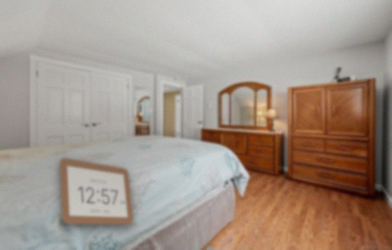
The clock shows 12:57
